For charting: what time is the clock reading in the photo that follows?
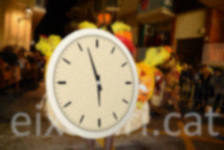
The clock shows 5:57
